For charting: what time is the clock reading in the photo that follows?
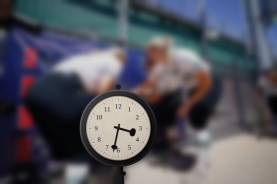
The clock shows 3:32
